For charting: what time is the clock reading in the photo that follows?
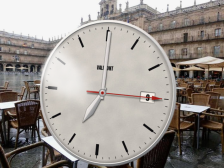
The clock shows 7:00:15
